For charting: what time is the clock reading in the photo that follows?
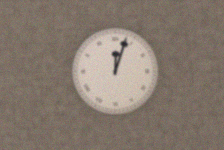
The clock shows 12:03
